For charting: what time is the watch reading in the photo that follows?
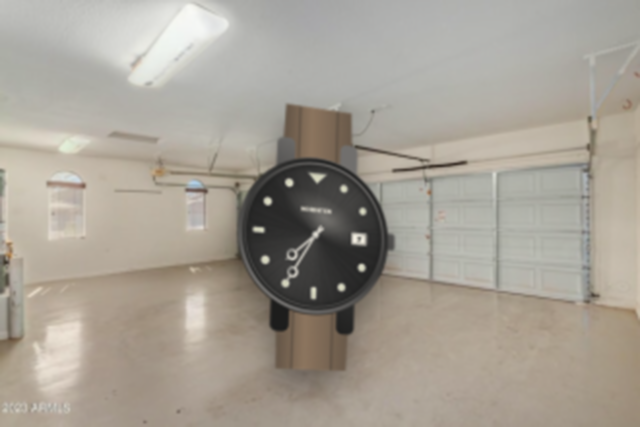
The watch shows 7:35
